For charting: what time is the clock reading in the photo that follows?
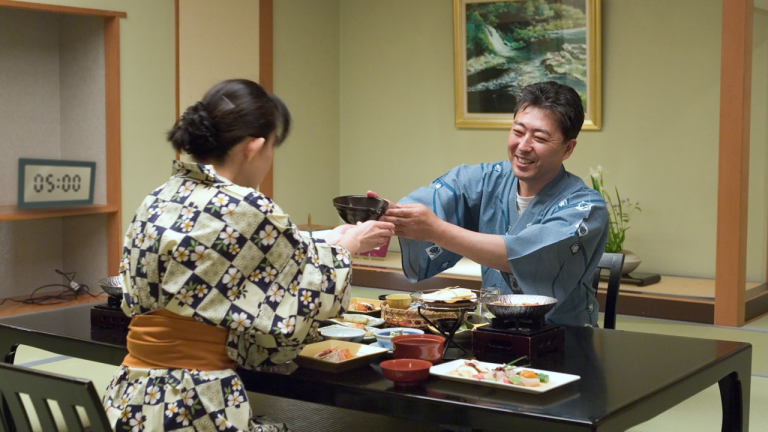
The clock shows 5:00
